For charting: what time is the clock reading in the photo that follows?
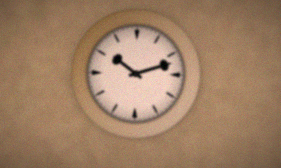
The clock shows 10:12
